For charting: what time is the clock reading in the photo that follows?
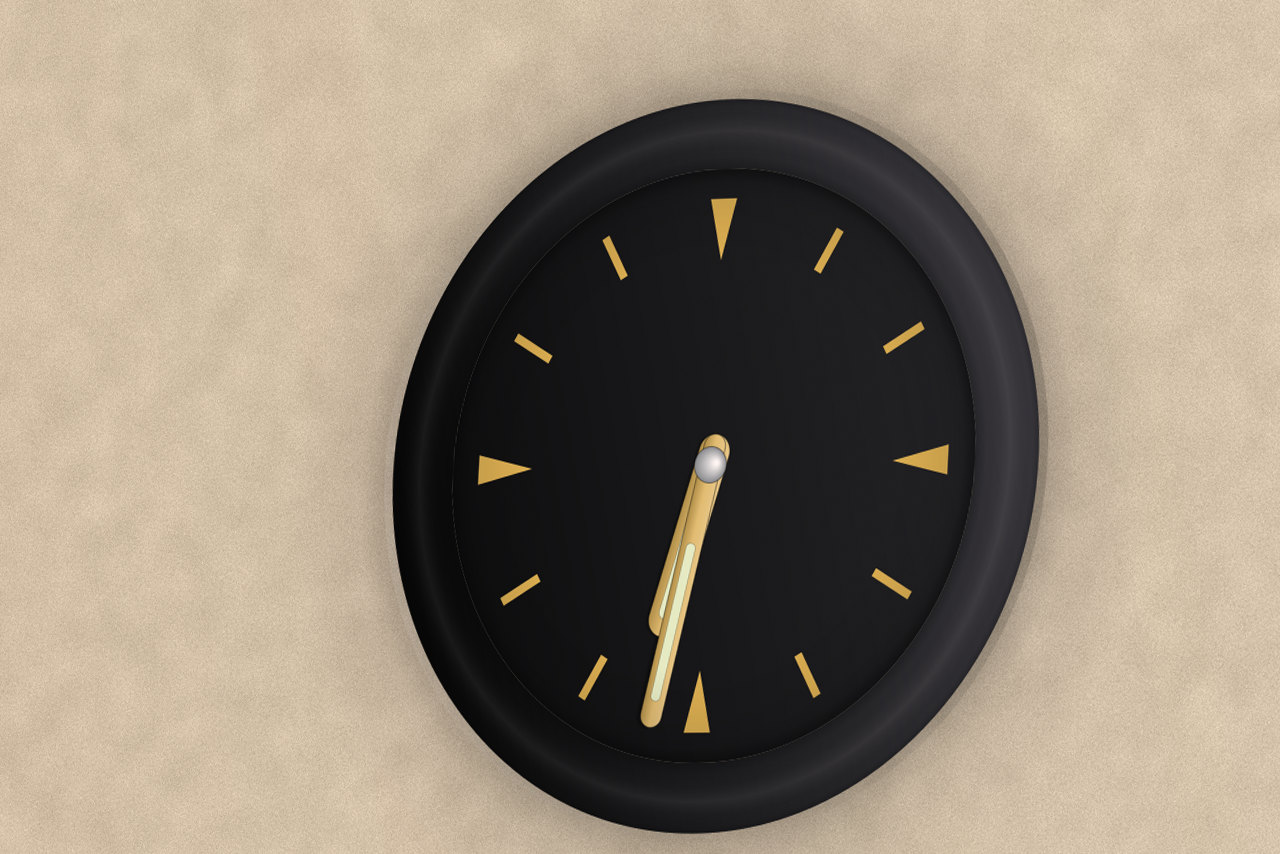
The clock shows 6:32
